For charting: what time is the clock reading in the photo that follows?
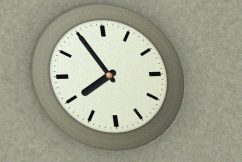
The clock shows 7:55
